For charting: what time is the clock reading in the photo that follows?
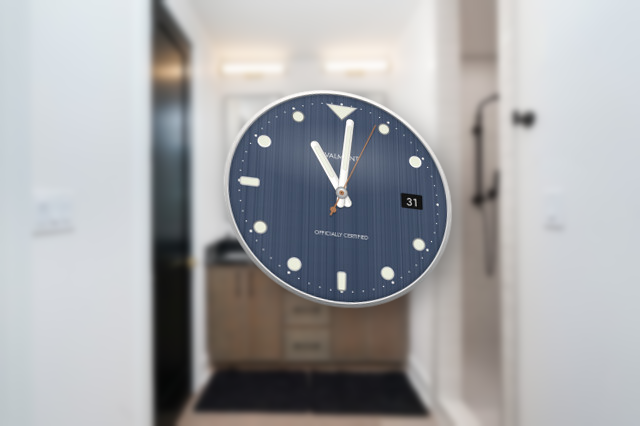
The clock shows 11:01:04
